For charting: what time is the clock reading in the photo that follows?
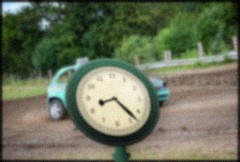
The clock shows 8:23
